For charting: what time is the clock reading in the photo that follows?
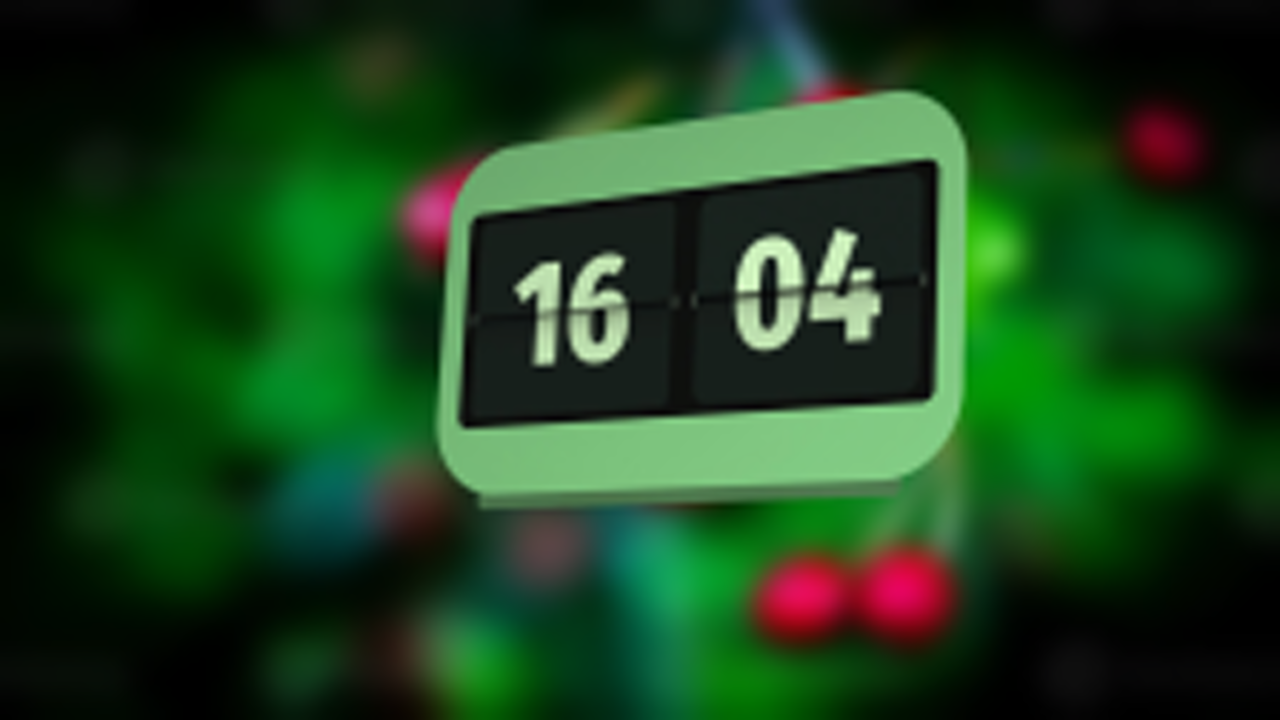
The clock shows 16:04
